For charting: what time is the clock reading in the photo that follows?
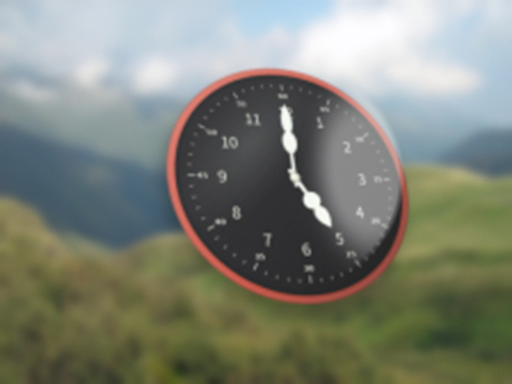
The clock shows 5:00
